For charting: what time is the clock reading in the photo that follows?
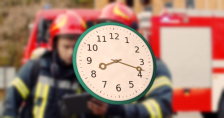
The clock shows 8:18
